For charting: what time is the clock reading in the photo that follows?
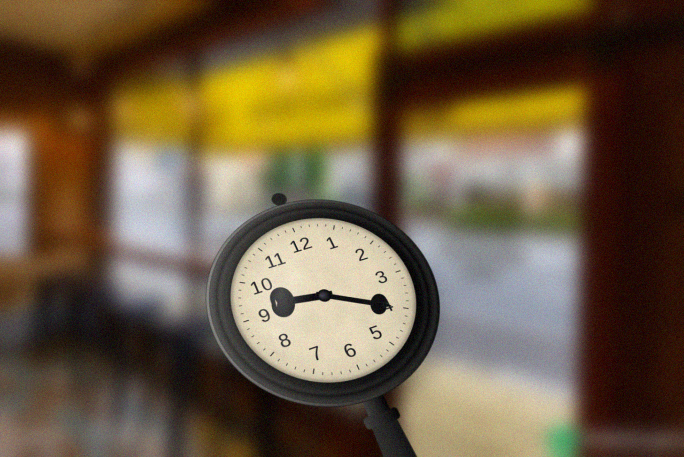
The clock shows 9:20
